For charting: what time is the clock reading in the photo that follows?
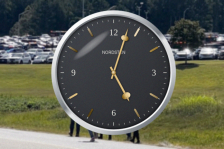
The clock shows 5:03
